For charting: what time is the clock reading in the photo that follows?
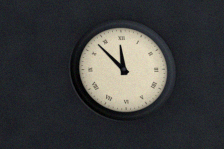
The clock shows 11:53
